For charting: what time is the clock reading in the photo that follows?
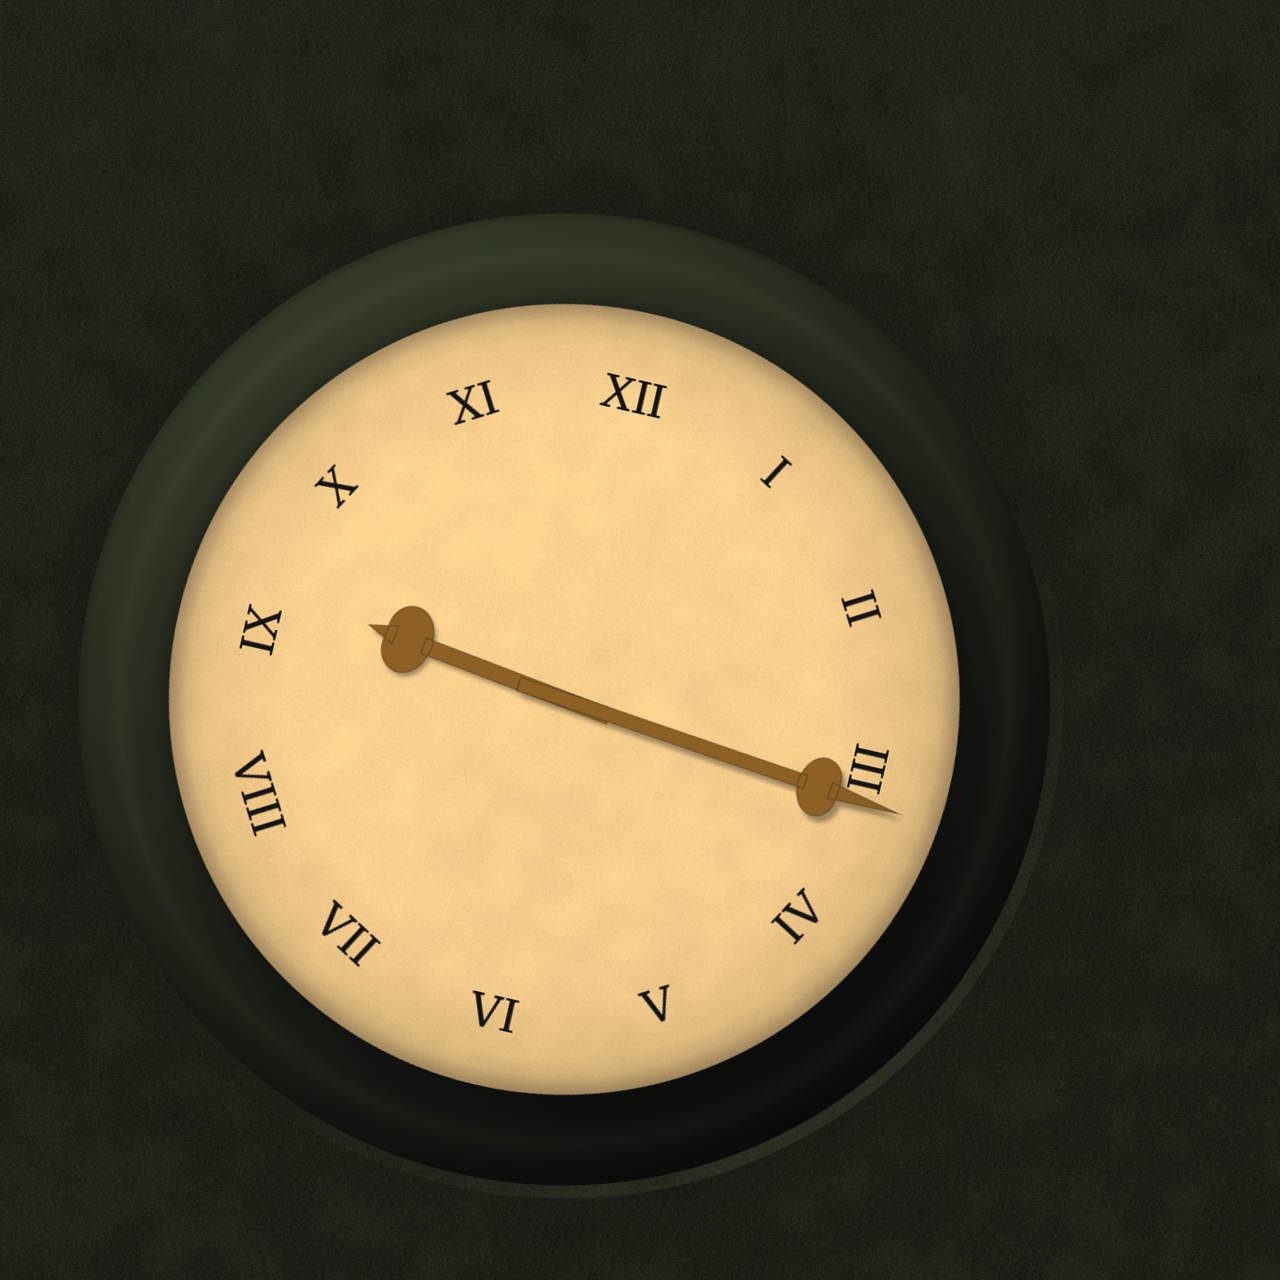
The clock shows 9:16
